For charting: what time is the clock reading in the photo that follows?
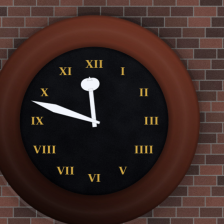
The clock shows 11:48
